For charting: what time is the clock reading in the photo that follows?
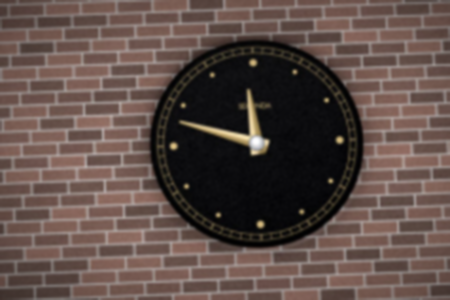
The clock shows 11:48
